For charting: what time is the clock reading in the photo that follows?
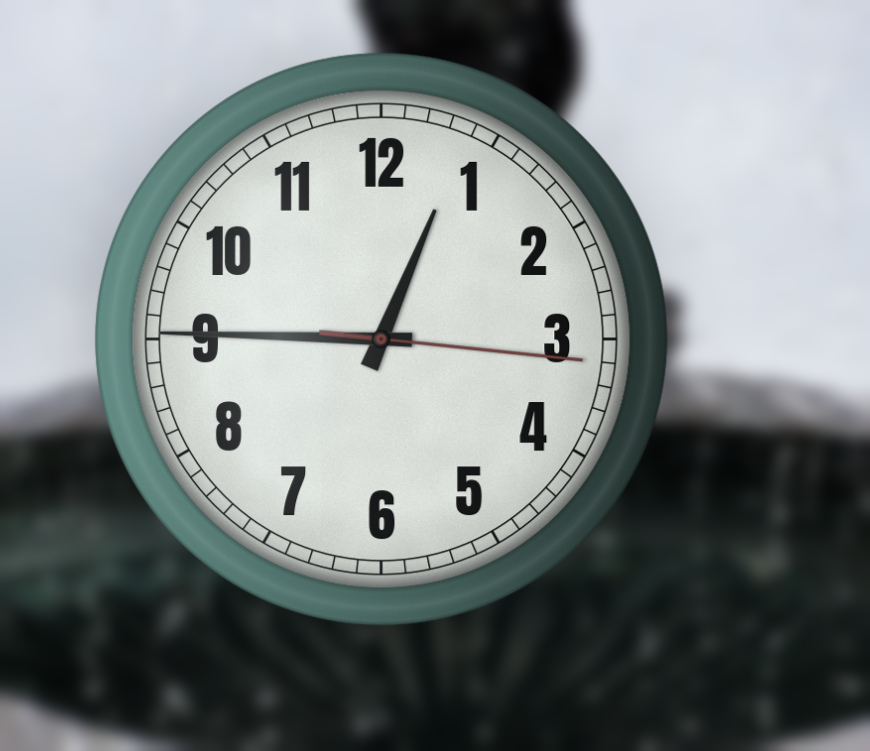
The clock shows 12:45:16
